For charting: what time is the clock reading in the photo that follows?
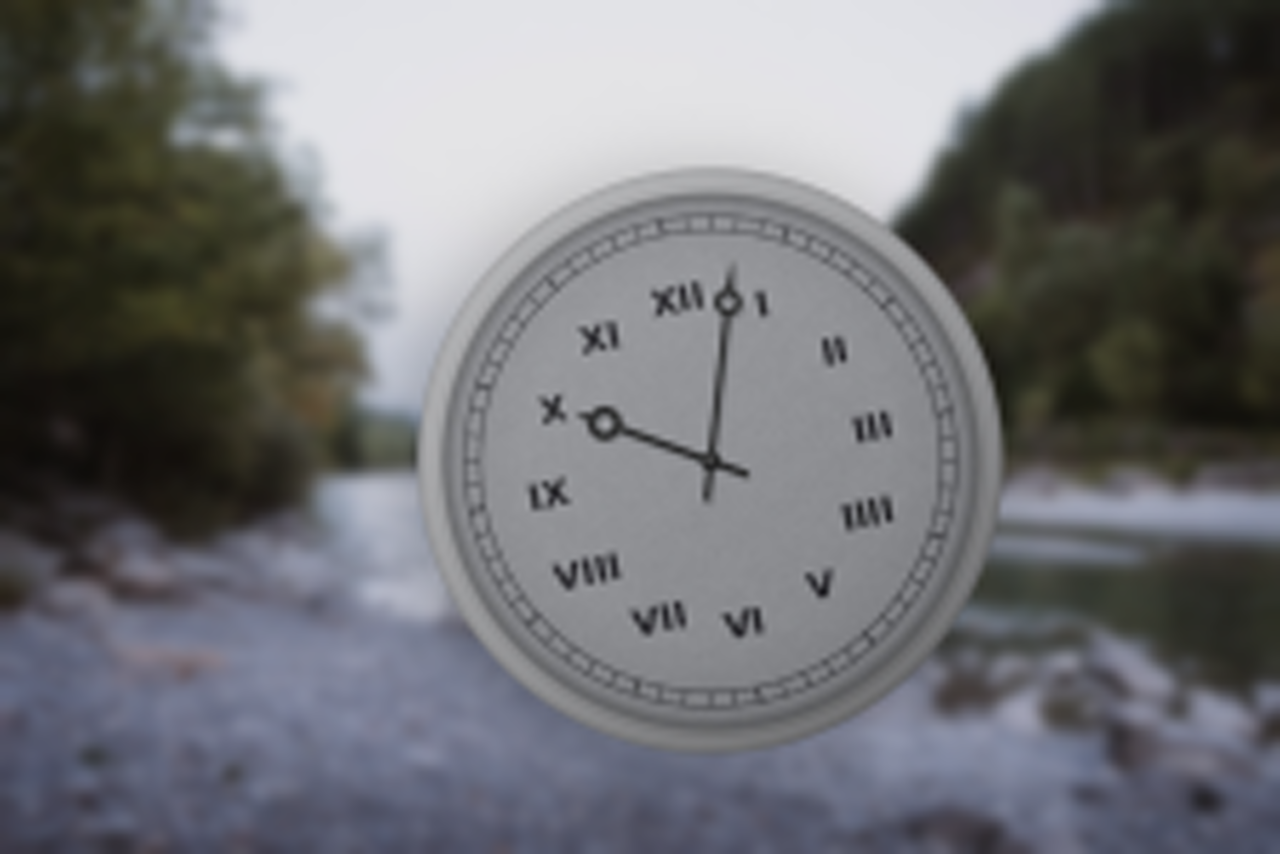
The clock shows 10:03
